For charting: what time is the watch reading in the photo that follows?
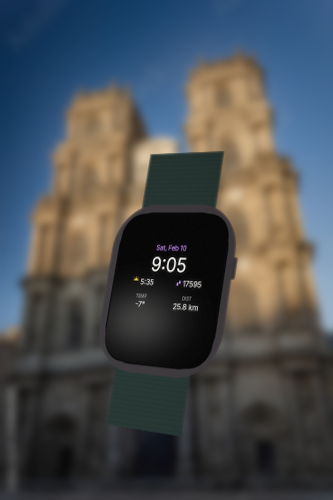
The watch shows 9:05
